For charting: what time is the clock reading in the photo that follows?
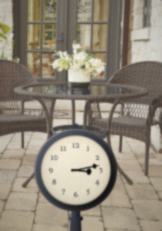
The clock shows 3:13
